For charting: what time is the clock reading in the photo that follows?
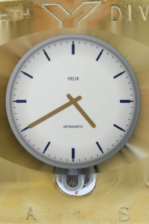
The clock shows 4:40
